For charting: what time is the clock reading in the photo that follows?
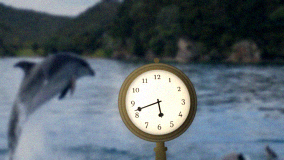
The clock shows 5:42
